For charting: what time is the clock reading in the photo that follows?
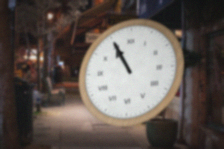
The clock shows 10:55
